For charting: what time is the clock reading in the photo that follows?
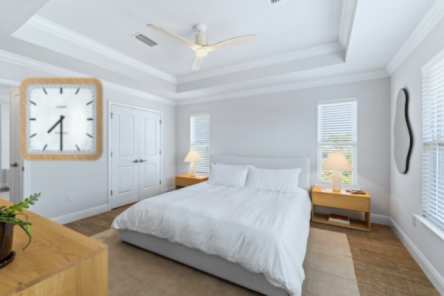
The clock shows 7:30
